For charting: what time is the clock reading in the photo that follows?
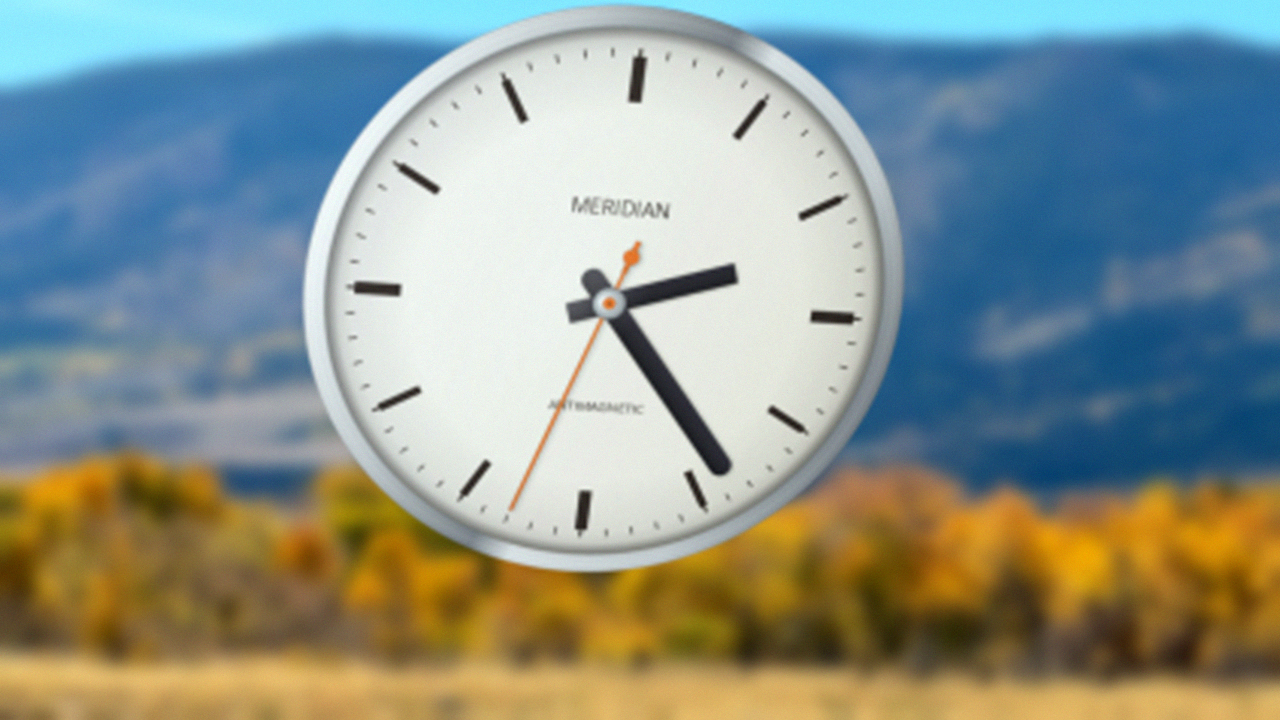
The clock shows 2:23:33
